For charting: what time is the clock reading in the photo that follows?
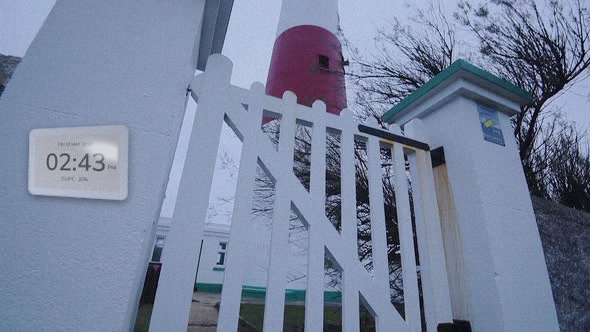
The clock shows 2:43
